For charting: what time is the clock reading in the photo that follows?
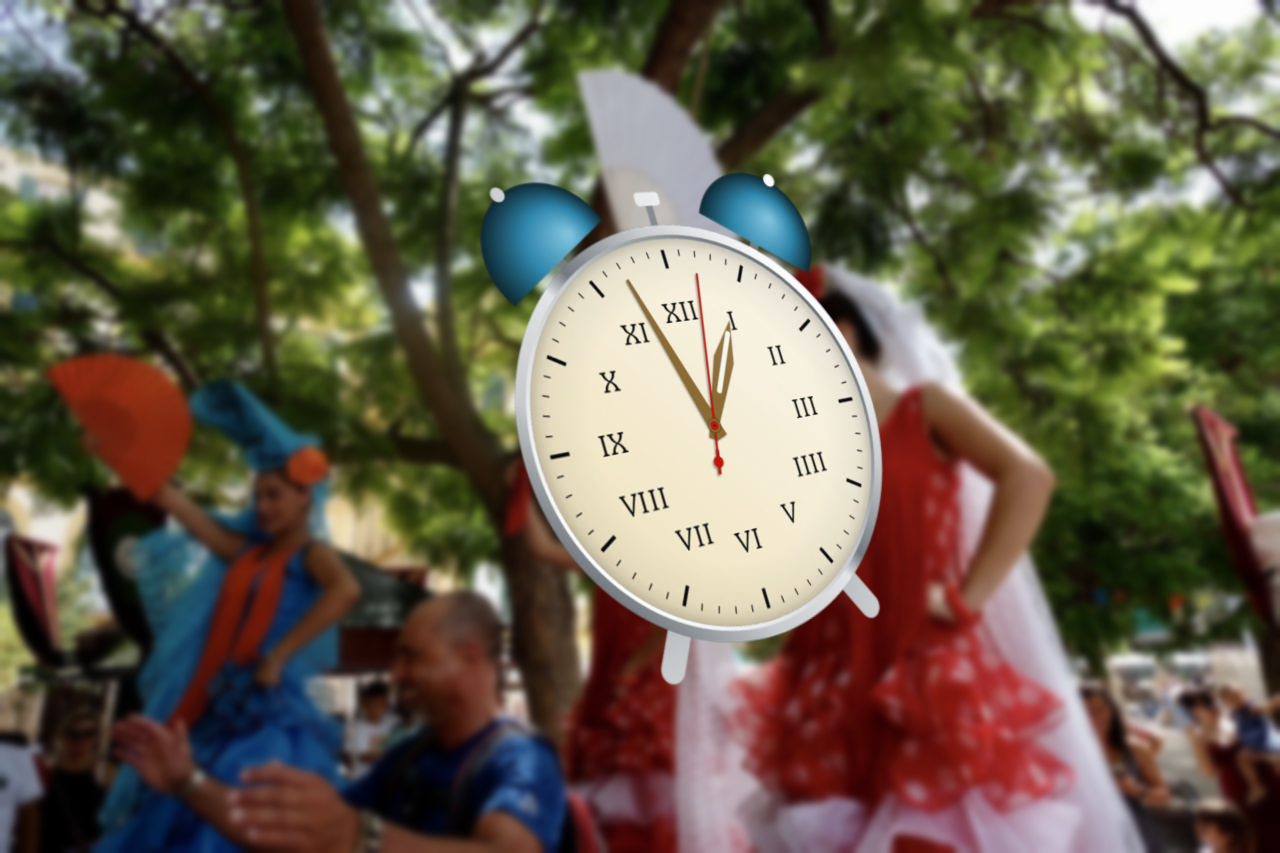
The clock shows 12:57:02
